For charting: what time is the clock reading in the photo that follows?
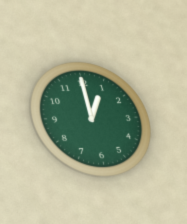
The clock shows 1:00
